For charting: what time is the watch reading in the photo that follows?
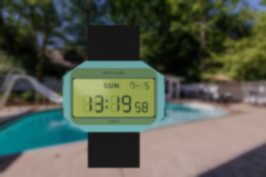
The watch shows 13:19:58
